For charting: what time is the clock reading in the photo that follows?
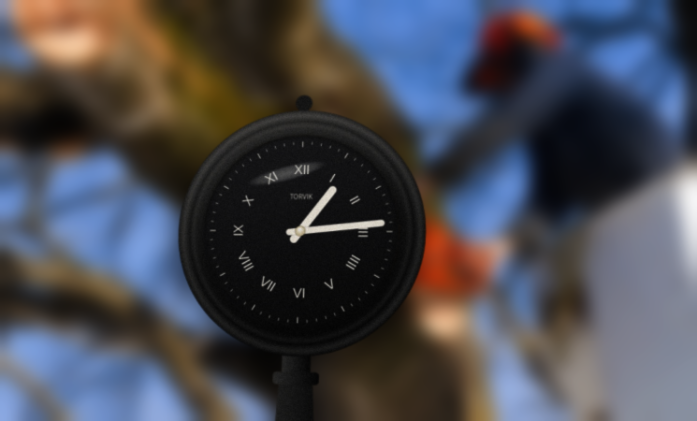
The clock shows 1:14
